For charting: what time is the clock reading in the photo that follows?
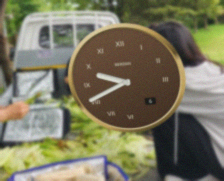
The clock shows 9:41
